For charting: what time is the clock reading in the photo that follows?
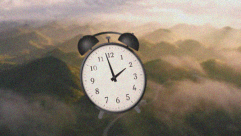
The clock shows 1:58
